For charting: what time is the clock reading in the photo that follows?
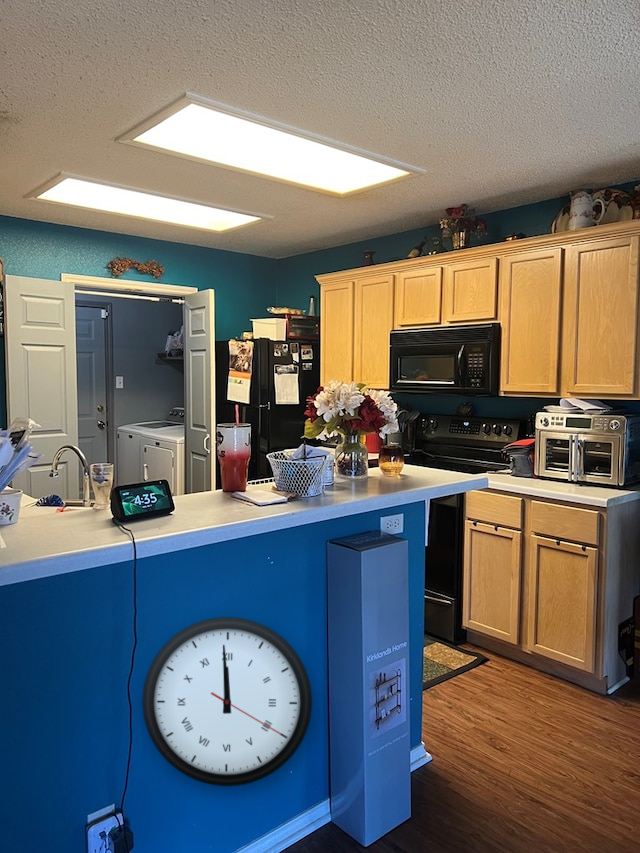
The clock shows 11:59:20
